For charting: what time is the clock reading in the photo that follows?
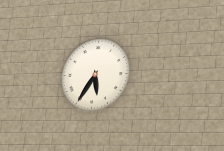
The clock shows 5:35
